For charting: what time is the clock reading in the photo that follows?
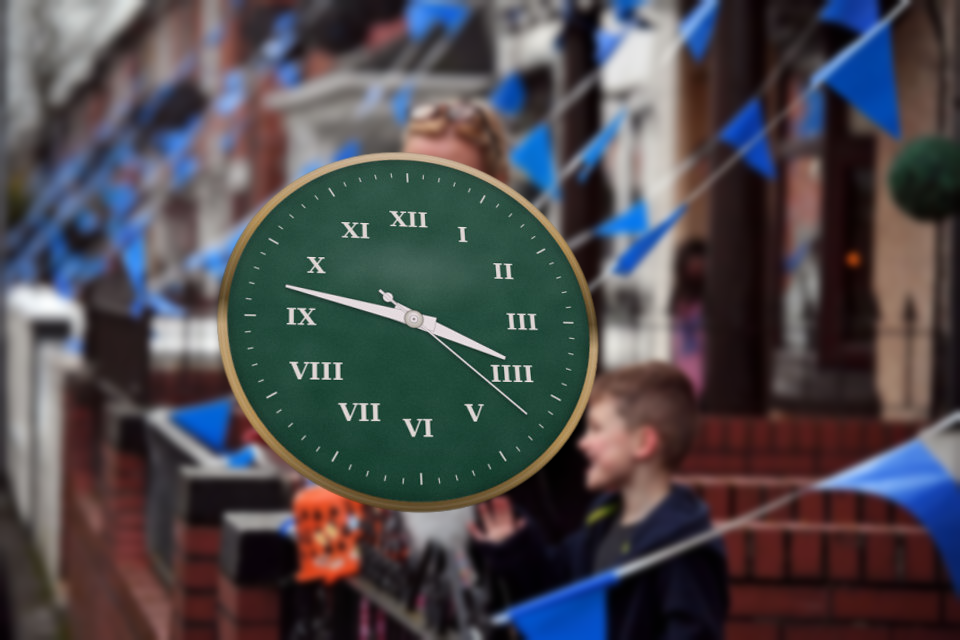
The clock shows 3:47:22
